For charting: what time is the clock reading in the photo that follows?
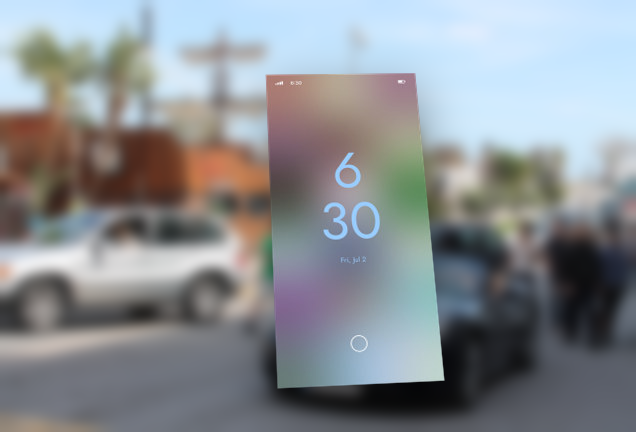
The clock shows 6:30
